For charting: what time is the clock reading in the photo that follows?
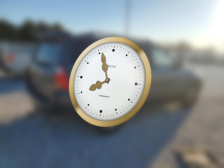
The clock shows 7:56
